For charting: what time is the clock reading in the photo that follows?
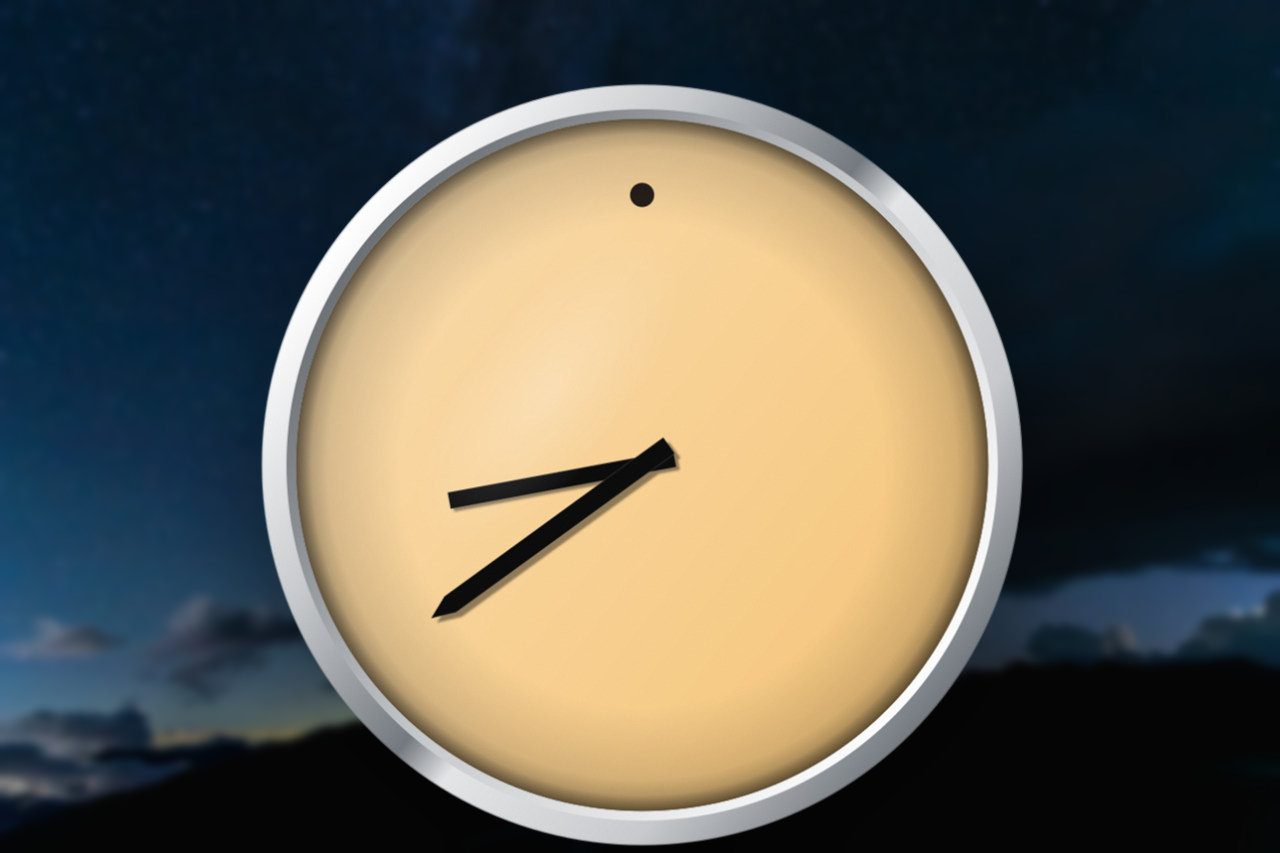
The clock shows 8:39
